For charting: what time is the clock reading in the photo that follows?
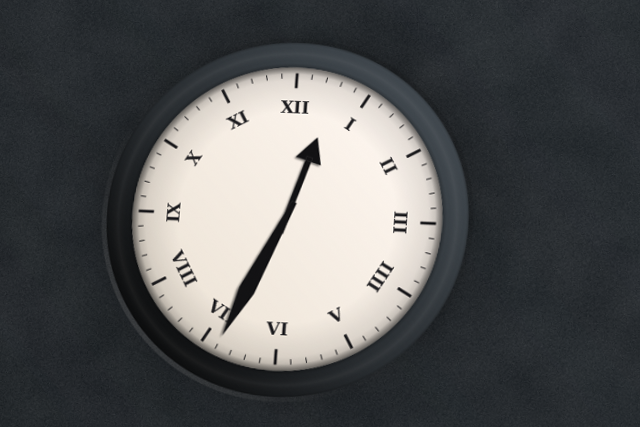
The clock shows 12:34
